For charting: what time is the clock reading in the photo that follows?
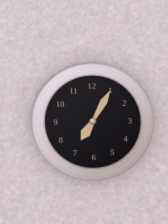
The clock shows 7:05
